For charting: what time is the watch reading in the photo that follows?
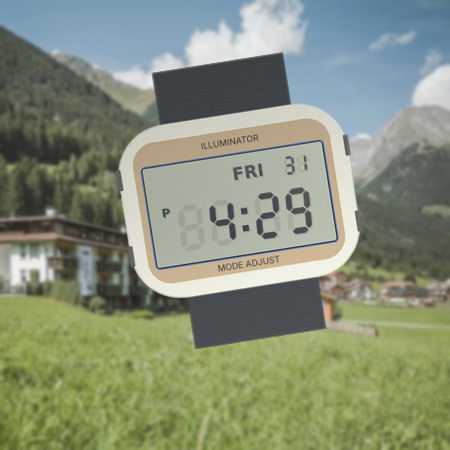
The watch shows 4:29
